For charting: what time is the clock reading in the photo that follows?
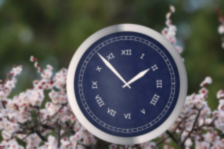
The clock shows 1:53
